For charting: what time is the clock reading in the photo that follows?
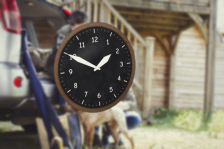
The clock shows 1:50
